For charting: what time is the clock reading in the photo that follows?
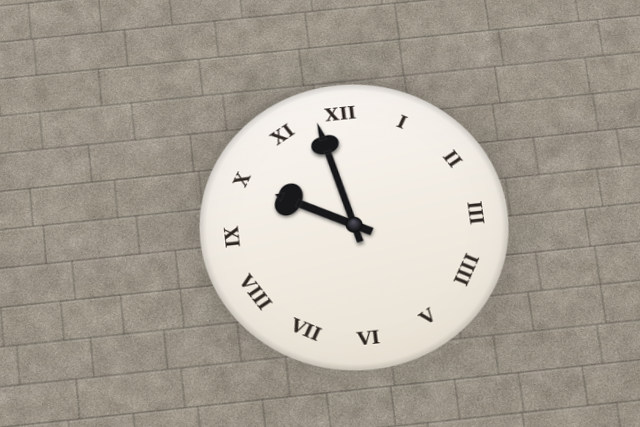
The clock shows 9:58
